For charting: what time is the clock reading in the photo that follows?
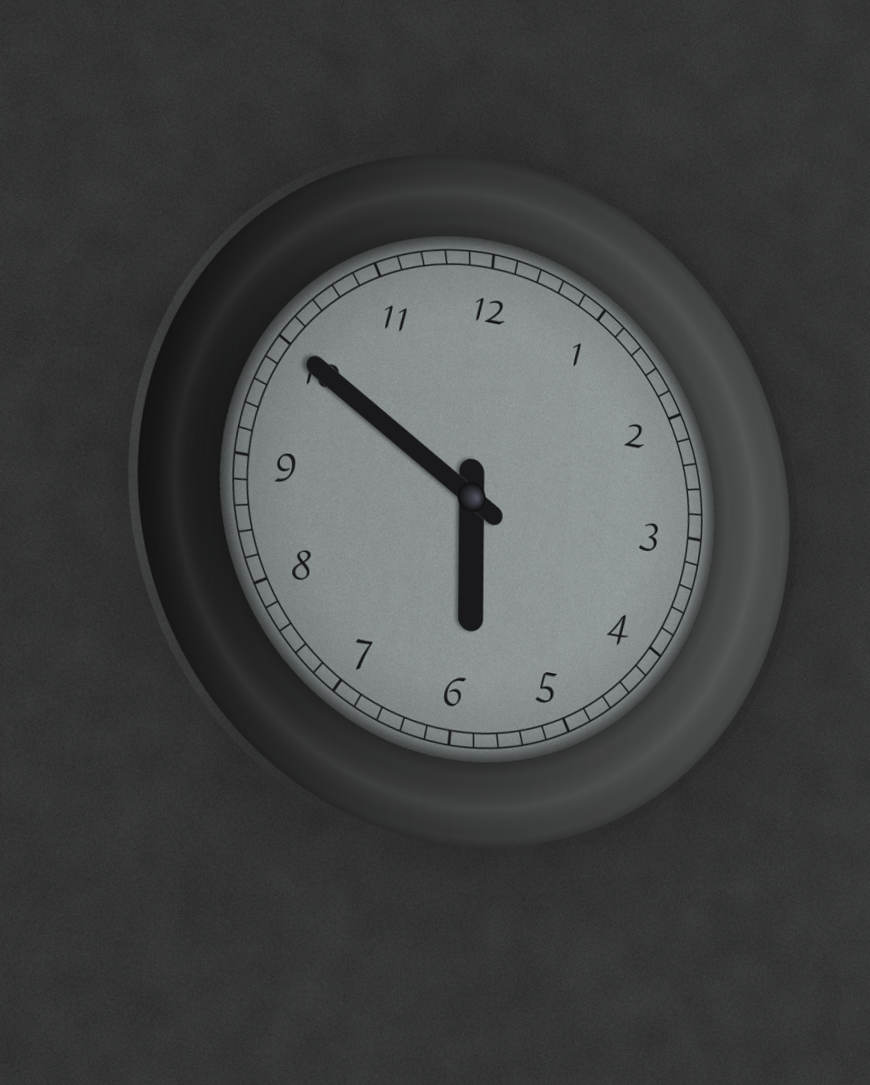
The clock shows 5:50
